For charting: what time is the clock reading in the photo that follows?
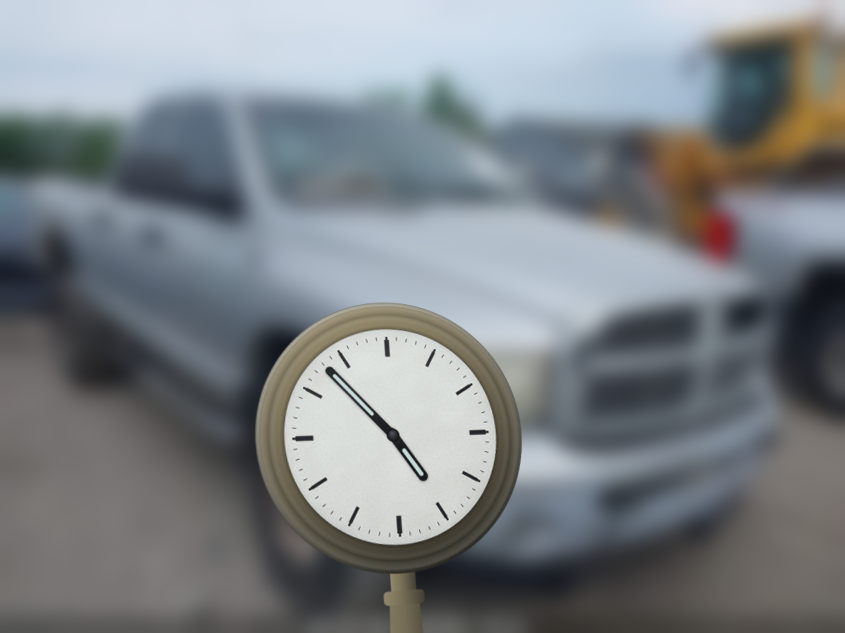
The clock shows 4:53
